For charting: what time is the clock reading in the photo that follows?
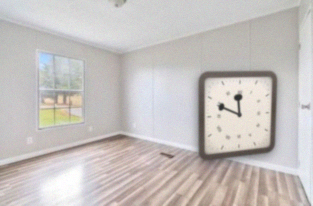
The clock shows 11:49
